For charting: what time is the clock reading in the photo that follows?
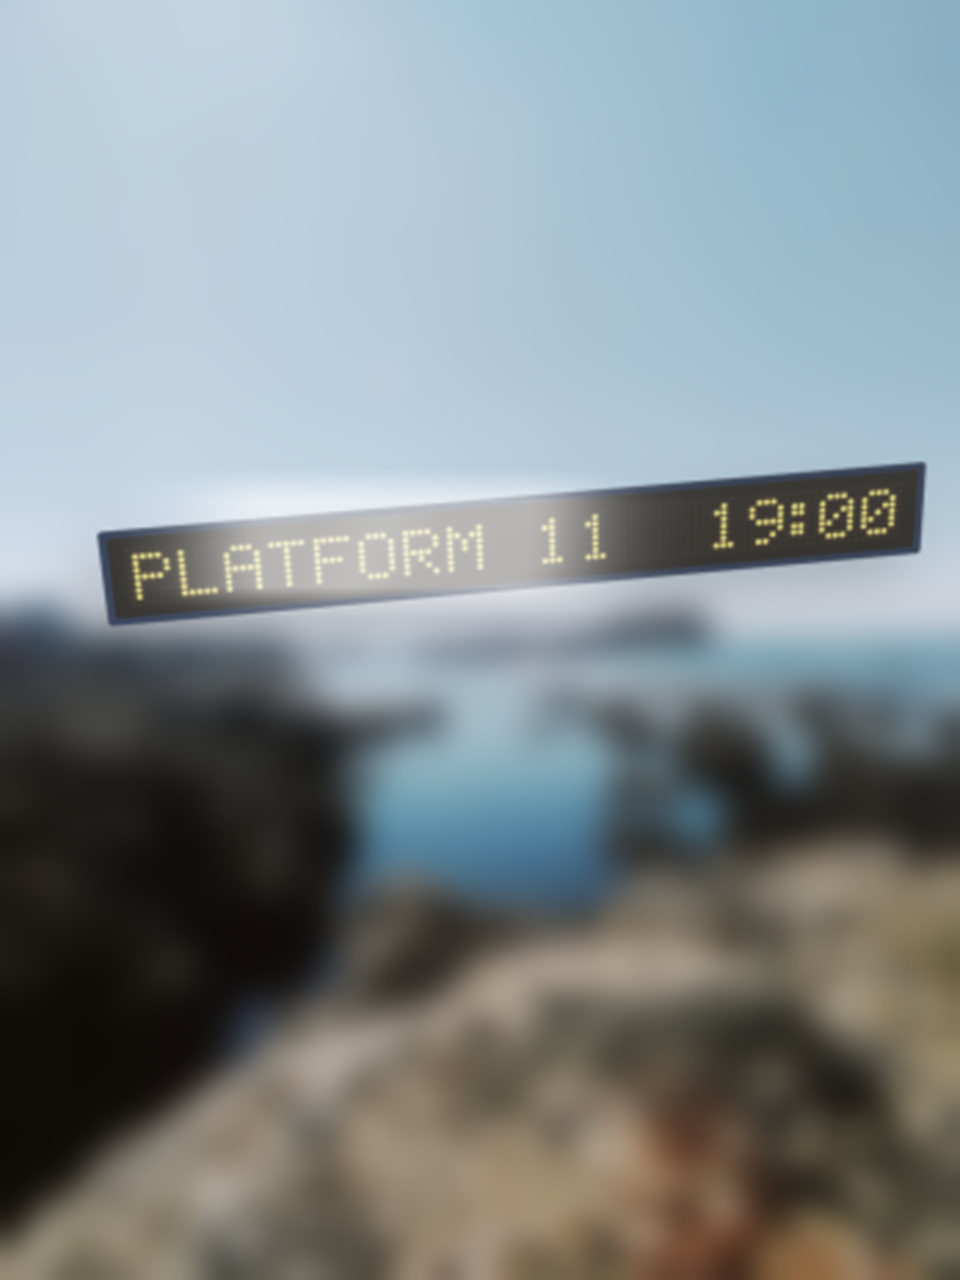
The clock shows 19:00
